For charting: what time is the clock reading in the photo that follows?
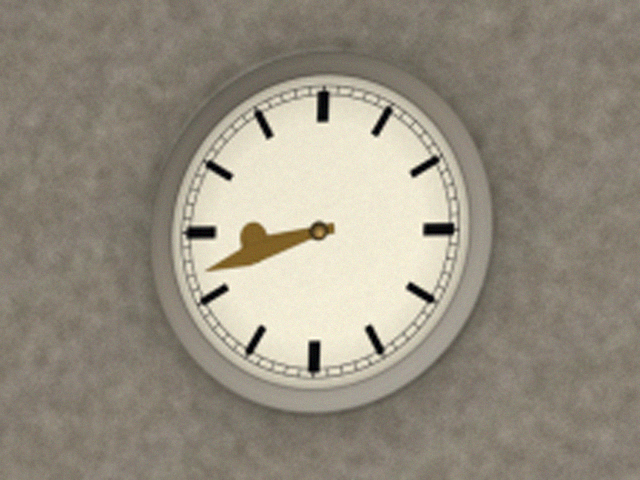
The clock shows 8:42
